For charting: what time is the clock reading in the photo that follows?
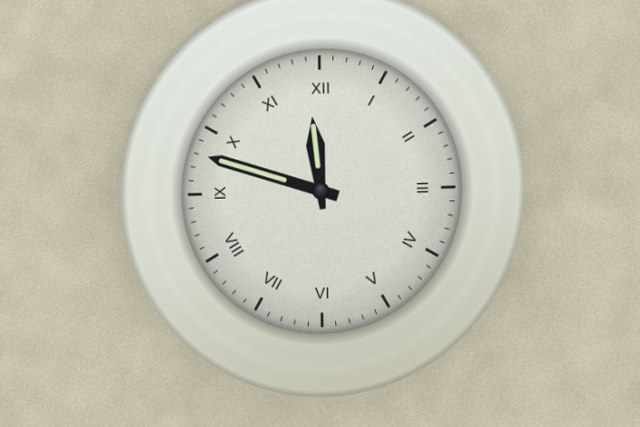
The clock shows 11:48
